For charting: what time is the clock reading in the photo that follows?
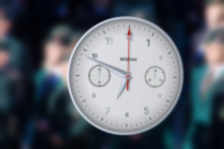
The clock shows 6:49
